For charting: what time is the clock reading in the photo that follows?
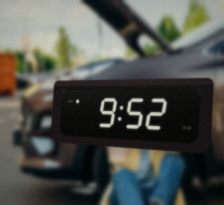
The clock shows 9:52
